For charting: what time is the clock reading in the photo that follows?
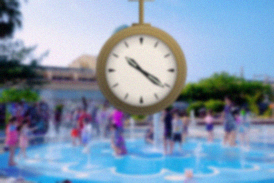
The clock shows 10:21
